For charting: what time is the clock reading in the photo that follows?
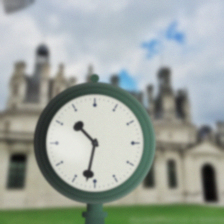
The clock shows 10:32
